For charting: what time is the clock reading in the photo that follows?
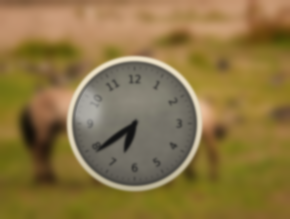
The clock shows 6:39
